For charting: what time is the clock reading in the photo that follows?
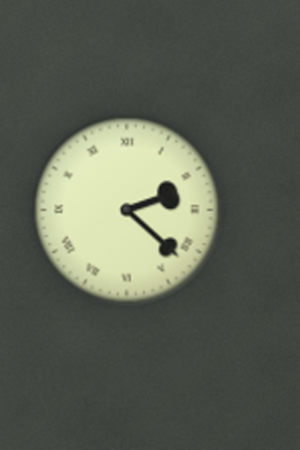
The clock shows 2:22
